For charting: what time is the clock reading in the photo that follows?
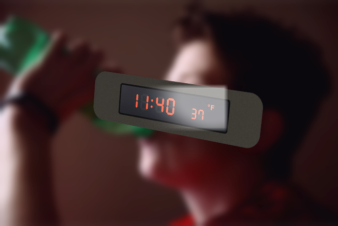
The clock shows 11:40
